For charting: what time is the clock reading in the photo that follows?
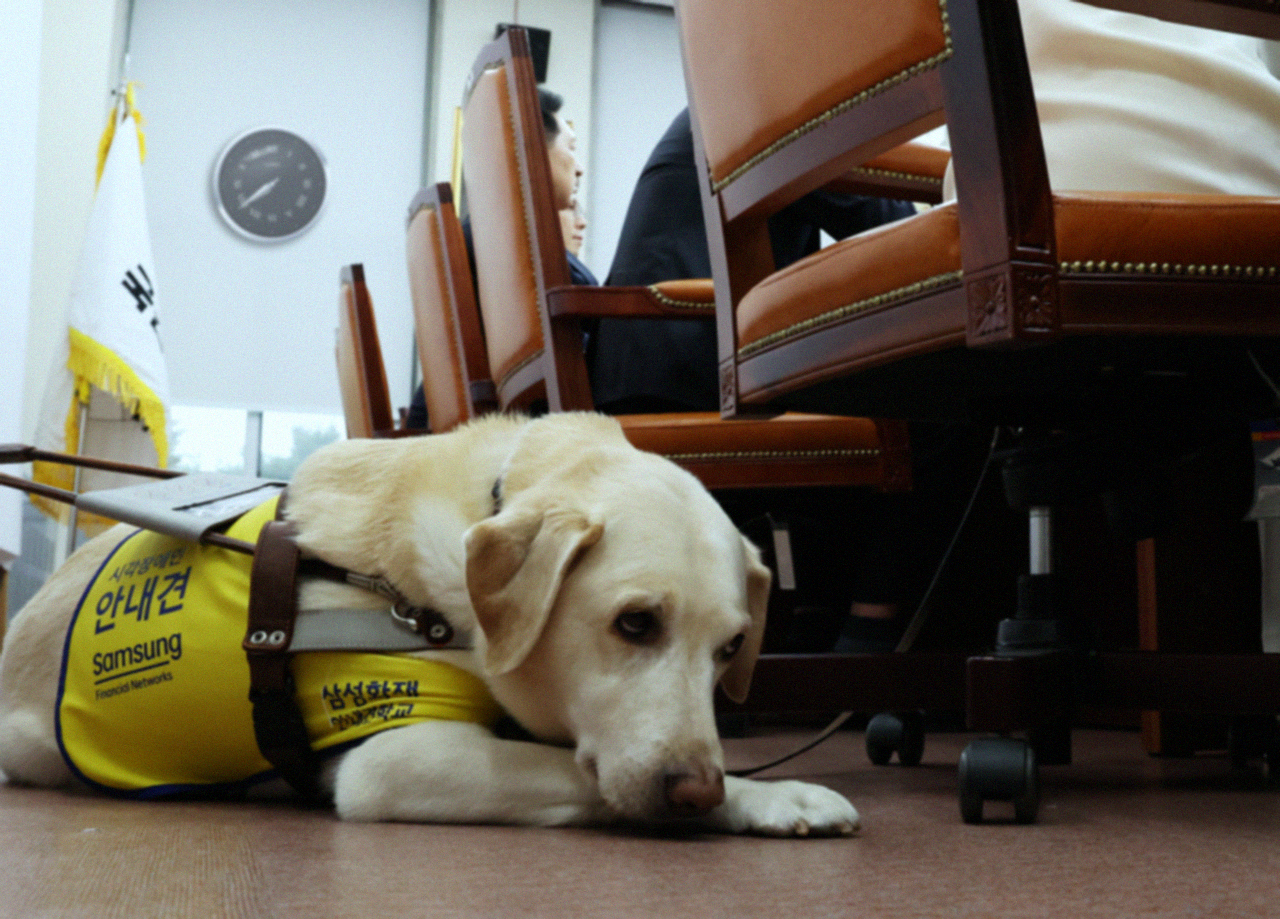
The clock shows 7:39
